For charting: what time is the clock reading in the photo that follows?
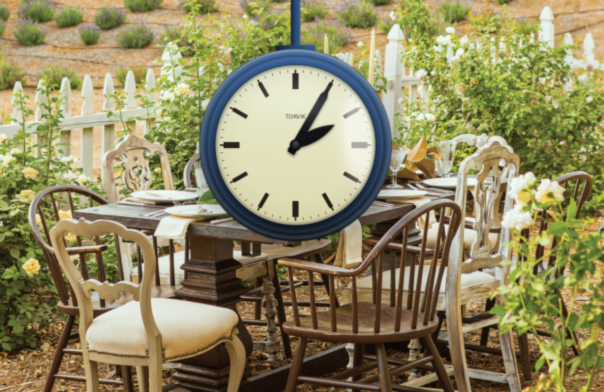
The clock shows 2:05
